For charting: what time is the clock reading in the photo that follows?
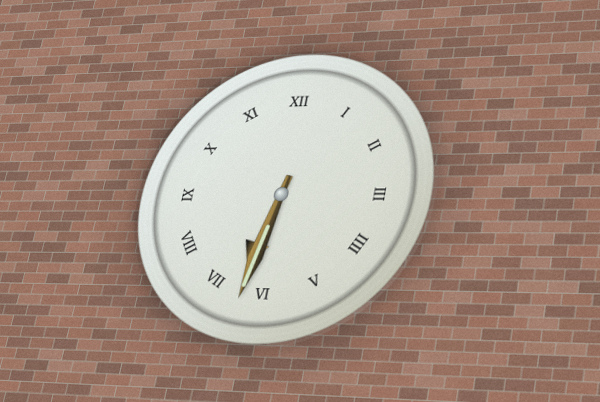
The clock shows 6:32
